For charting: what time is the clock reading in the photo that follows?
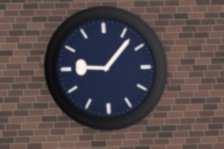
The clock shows 9:07
